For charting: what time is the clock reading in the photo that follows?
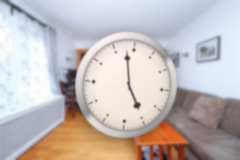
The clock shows 4:58
